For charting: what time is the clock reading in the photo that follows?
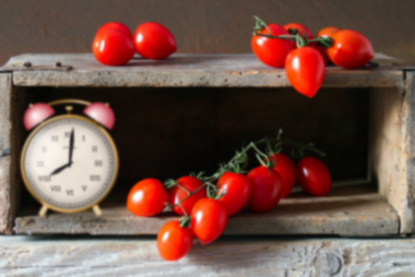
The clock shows 8:01
